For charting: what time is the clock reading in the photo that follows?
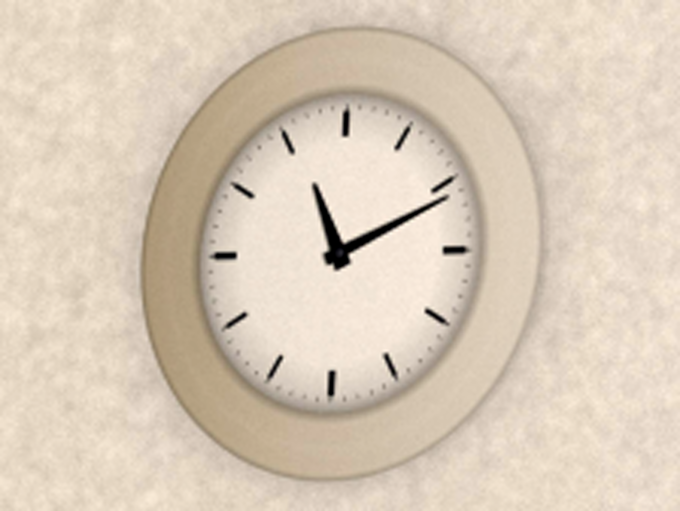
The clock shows 11:11
